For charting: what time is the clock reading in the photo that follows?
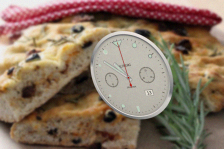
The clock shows 10:52
